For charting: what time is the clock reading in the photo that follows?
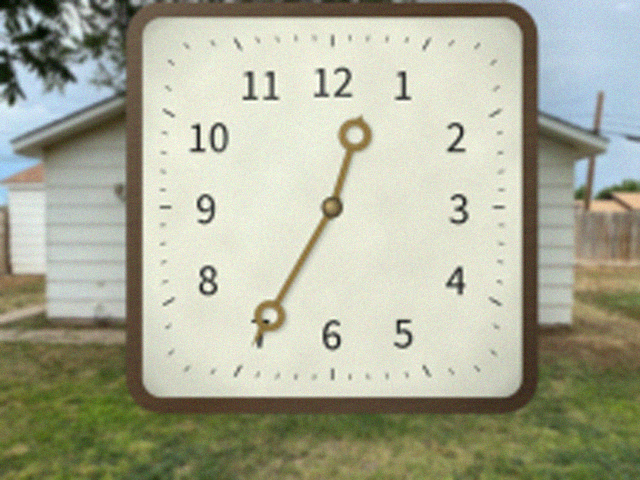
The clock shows 12:35
